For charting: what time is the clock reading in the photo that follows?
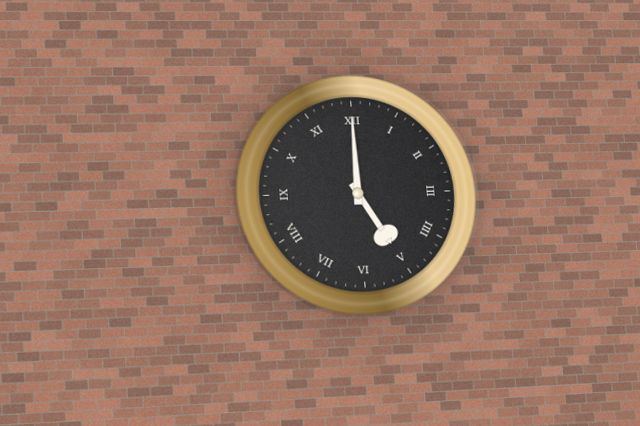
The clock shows 5:00
